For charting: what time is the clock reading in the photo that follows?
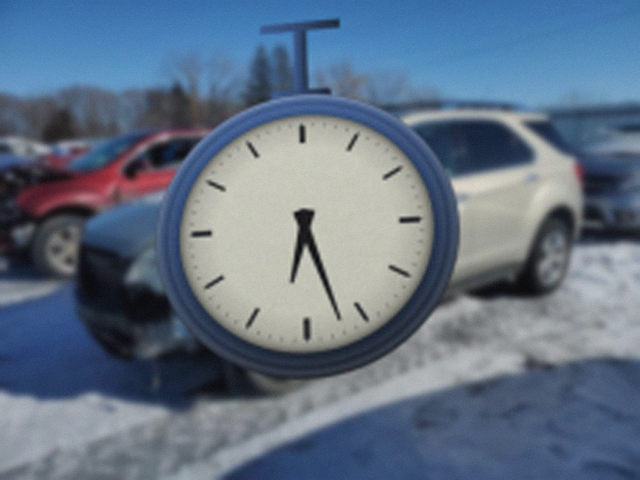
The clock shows 6:27
